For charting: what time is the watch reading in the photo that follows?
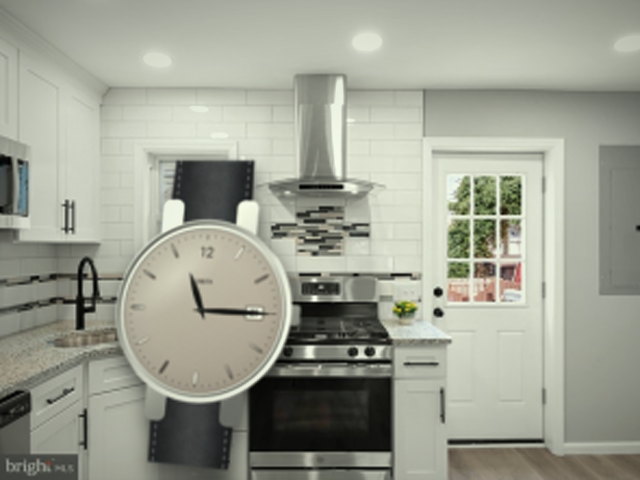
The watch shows 11:15
